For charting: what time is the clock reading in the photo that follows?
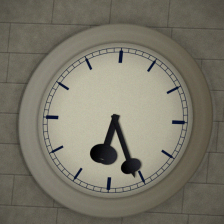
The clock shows 6:26
